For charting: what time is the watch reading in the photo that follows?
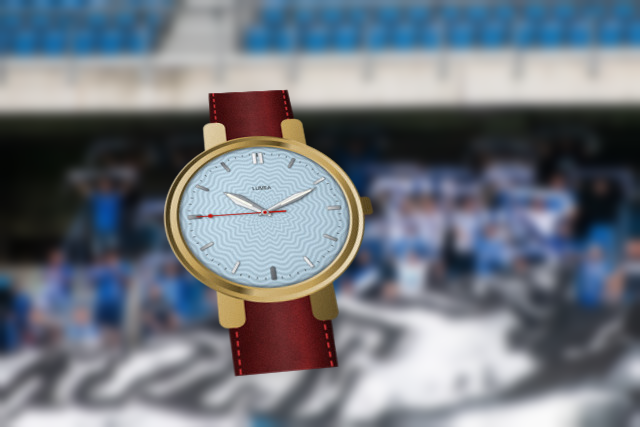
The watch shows 10:10:45
